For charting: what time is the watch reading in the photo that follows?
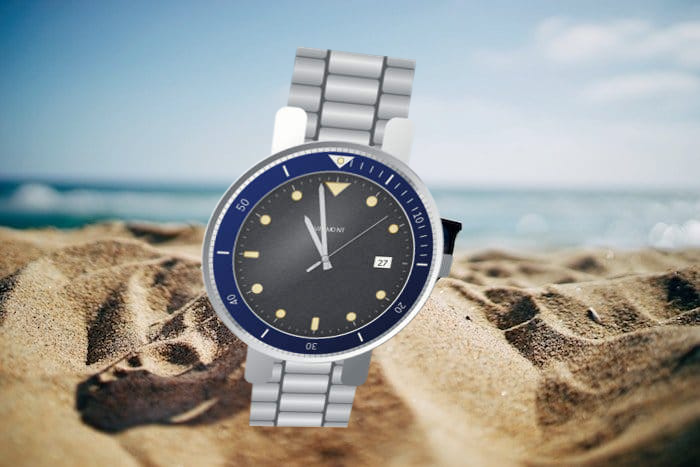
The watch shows 10:58:08
